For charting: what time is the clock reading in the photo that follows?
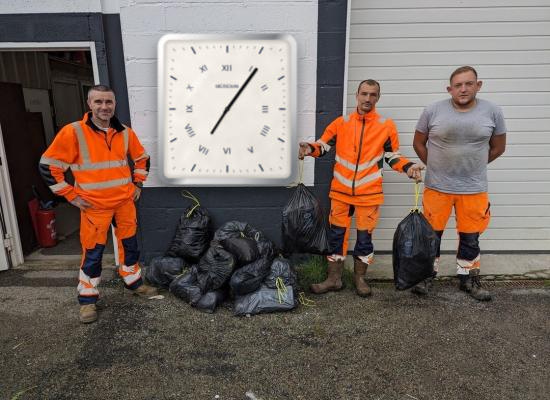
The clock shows 7:06
